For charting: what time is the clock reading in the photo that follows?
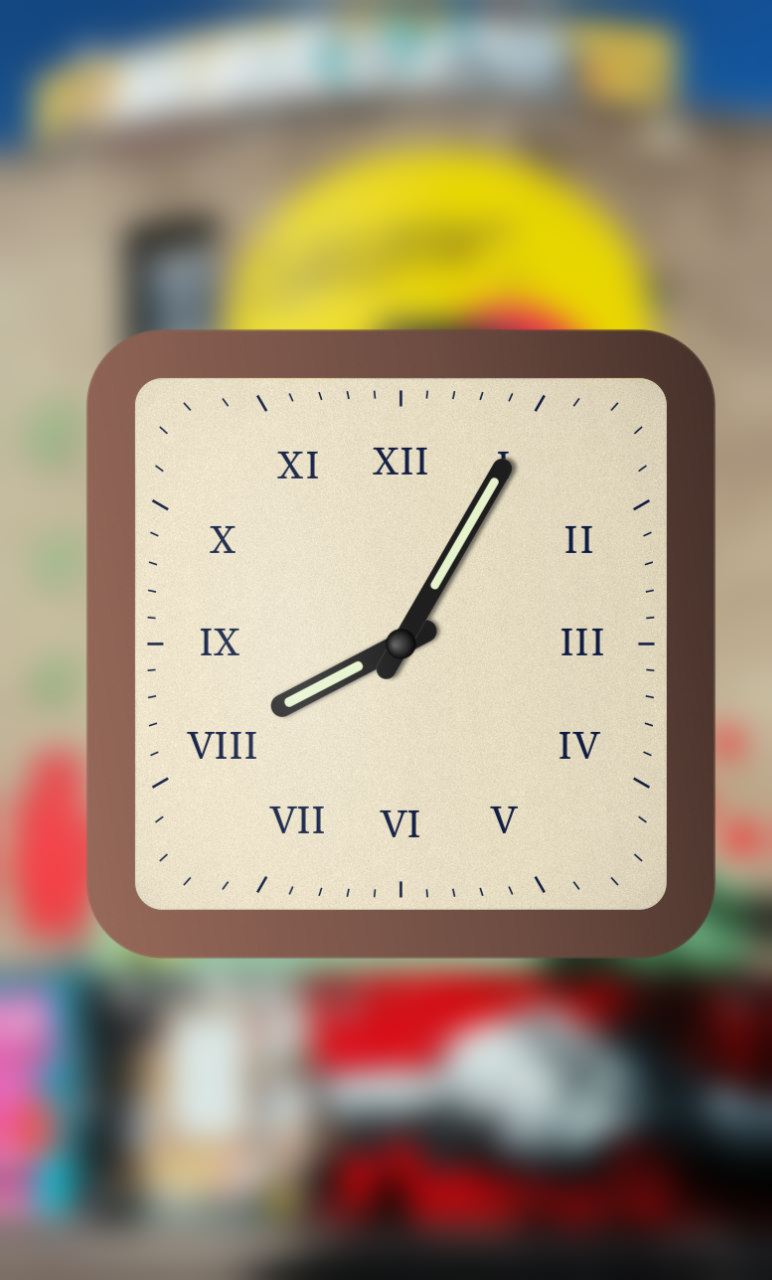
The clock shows 8:05
